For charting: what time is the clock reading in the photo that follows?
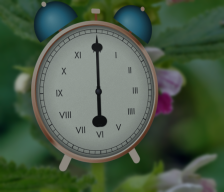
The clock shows 6:00
